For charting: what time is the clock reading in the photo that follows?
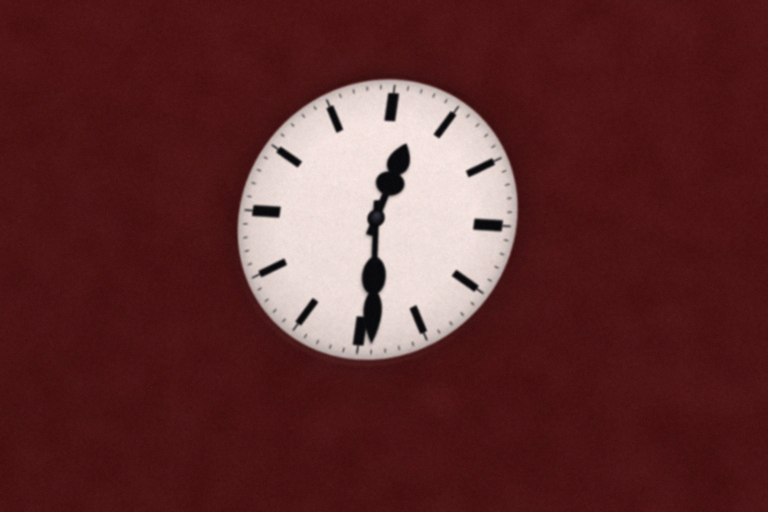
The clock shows 12:29
